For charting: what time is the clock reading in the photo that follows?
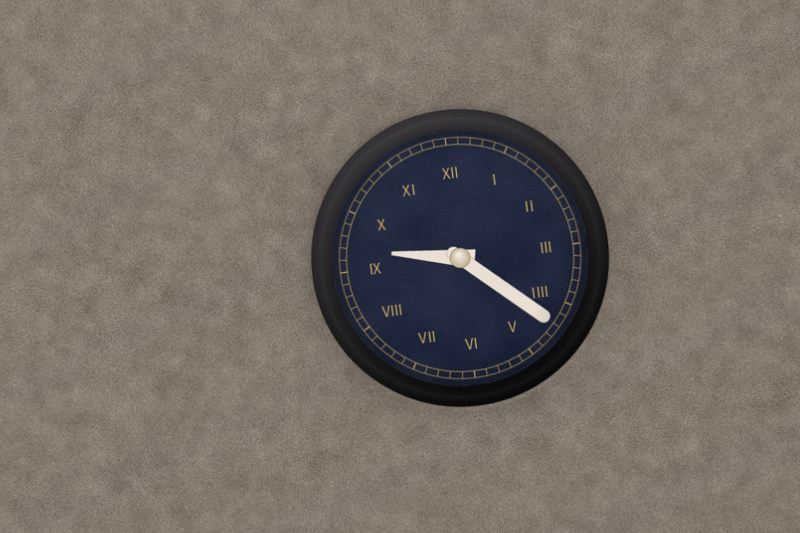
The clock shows 9:22
